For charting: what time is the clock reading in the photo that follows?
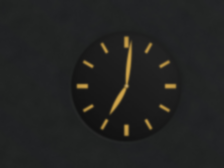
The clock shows 7:01
